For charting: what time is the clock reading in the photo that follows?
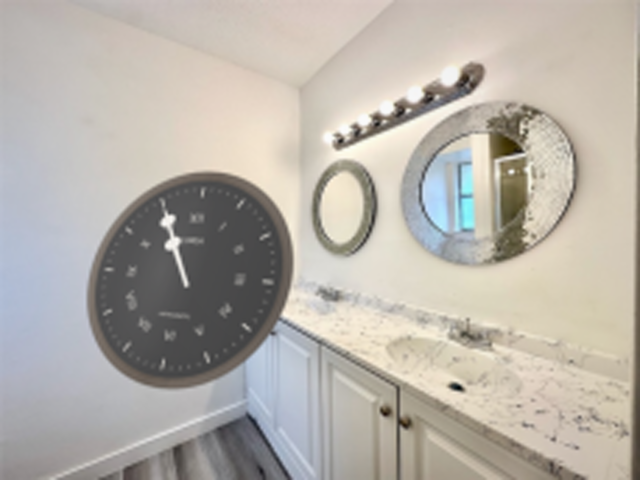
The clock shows 10:55
